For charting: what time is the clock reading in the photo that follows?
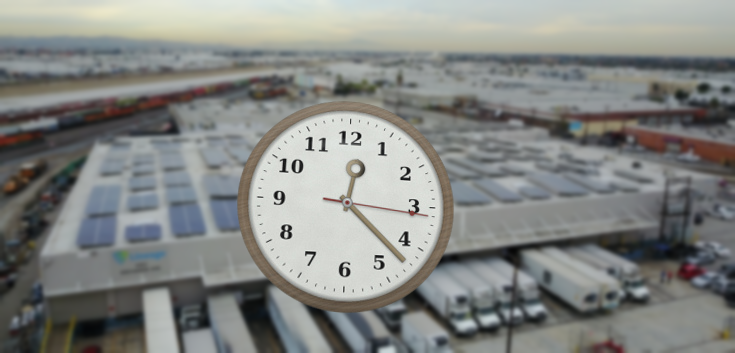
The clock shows 12:22:16
